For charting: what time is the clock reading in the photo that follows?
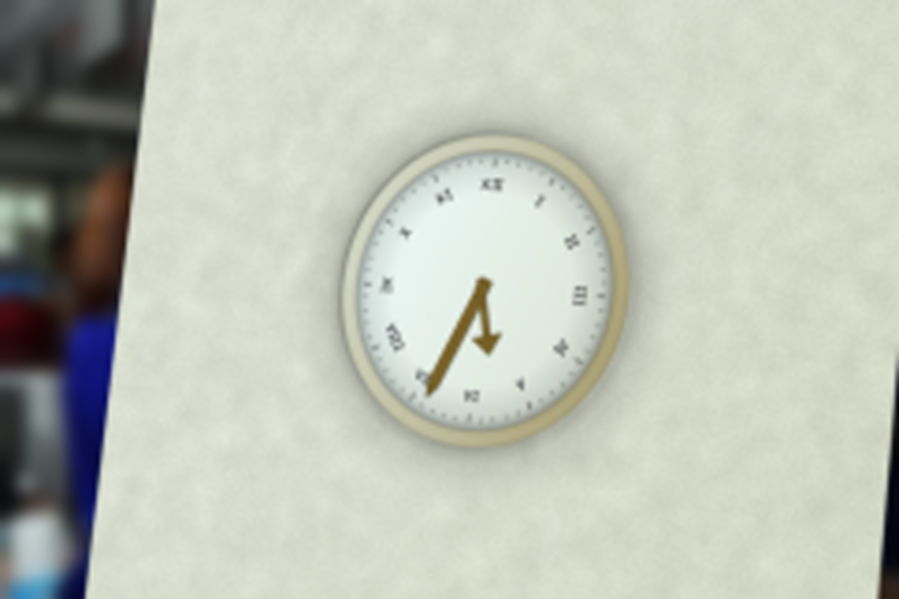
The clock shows 5:34
